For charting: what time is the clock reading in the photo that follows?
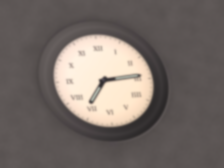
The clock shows 7:14
